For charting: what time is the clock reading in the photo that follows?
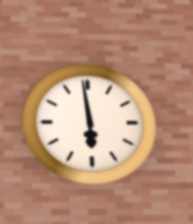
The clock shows 5:59
